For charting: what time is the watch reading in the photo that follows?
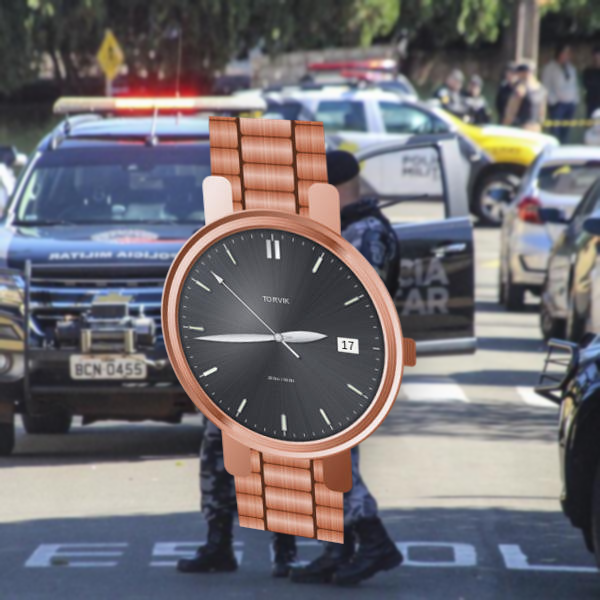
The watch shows 2:43:52
